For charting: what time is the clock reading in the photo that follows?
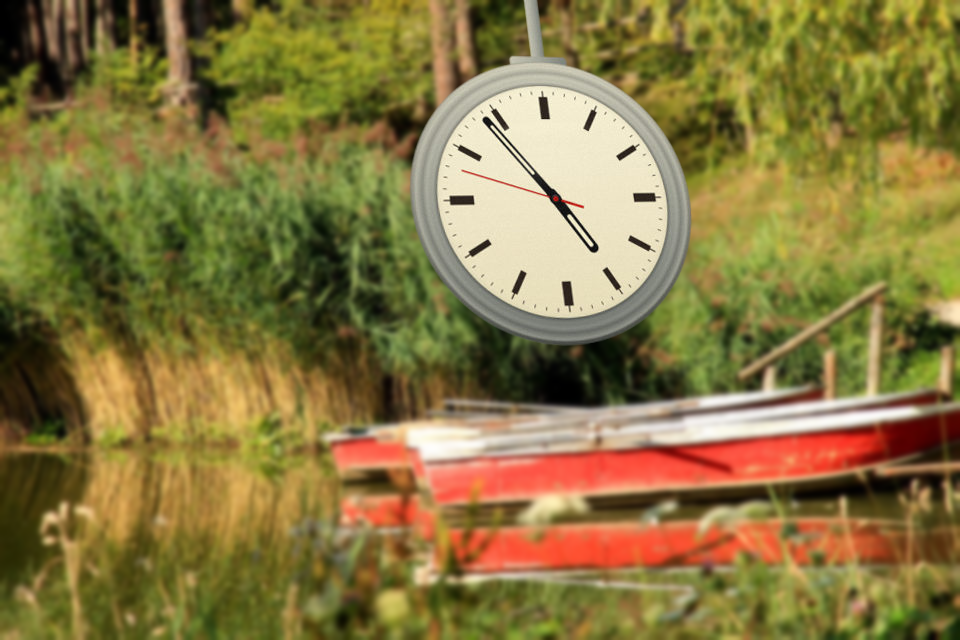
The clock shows 4:53:48
